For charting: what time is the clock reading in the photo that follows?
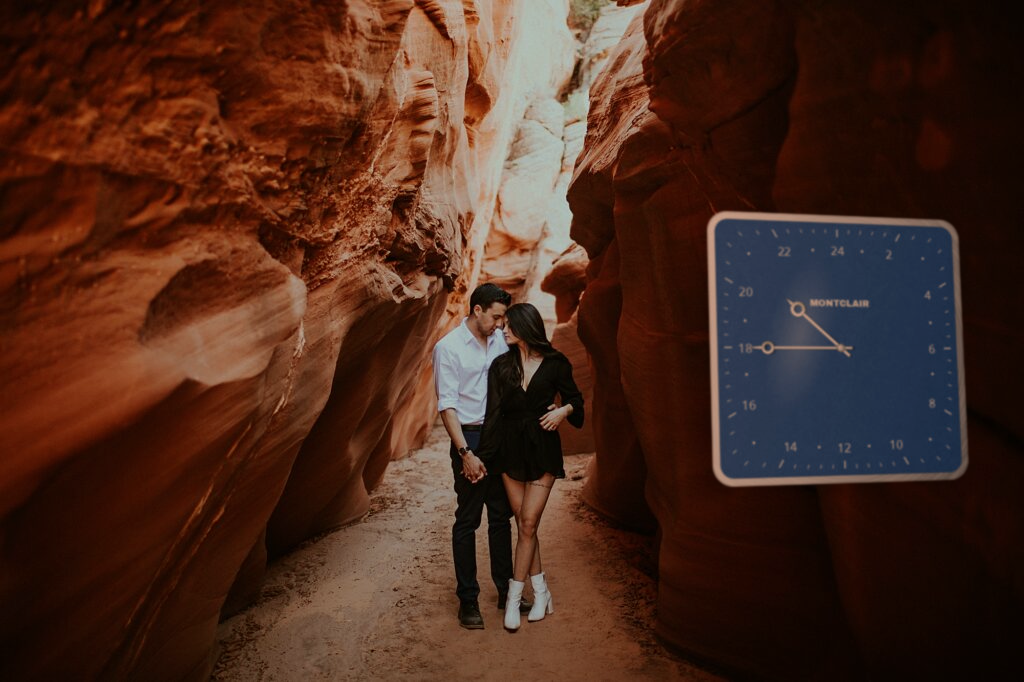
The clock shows 20:45
